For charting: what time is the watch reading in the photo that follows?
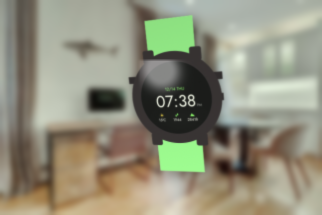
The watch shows 7:38
